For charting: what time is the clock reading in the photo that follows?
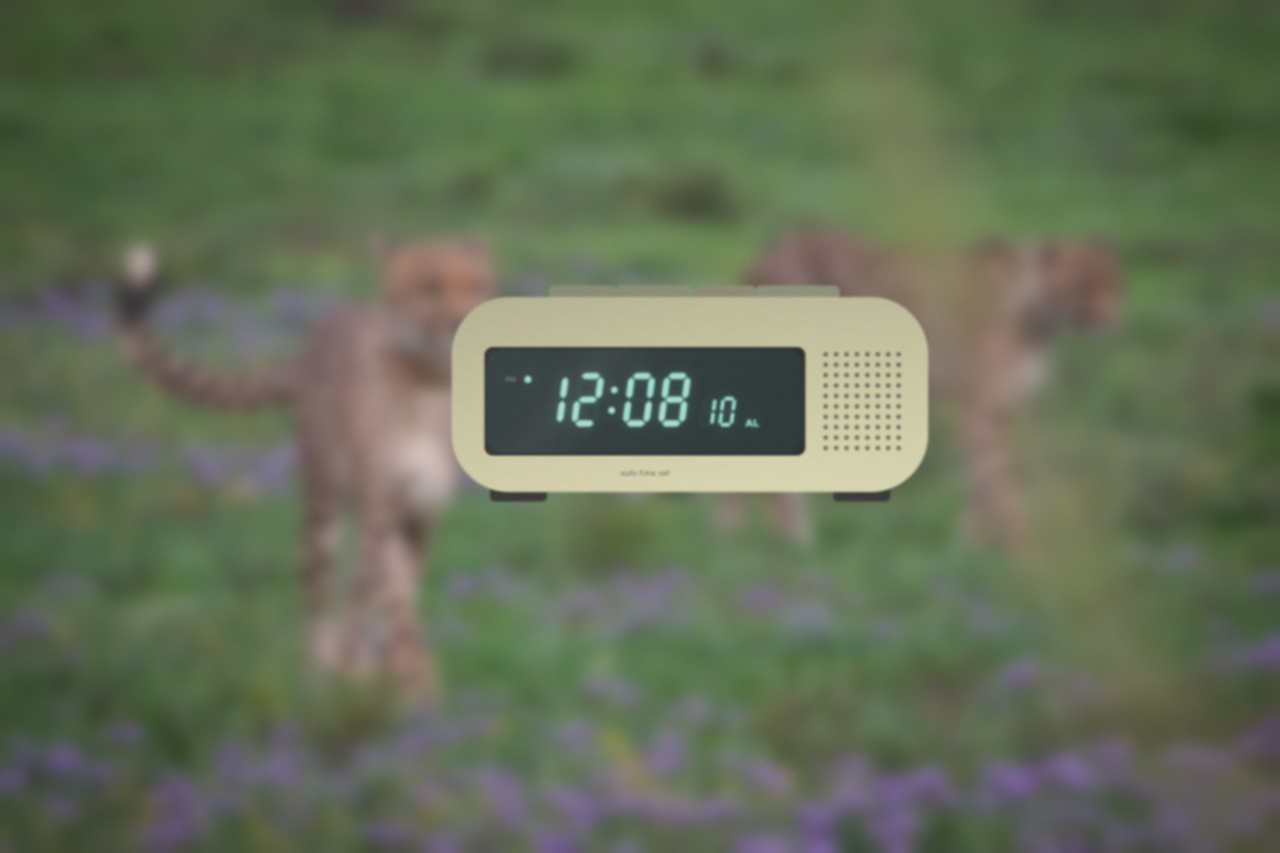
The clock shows 12:08:10
